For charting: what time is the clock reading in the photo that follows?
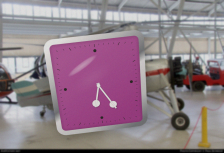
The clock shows 6:25
